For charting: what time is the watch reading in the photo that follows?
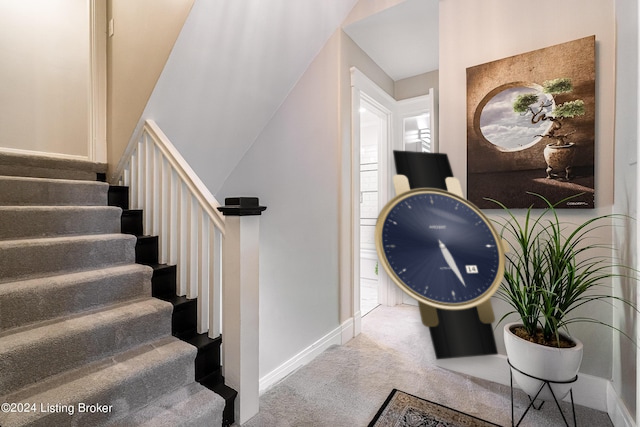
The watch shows 5:27
